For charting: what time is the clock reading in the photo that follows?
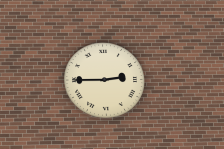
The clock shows 2:45
